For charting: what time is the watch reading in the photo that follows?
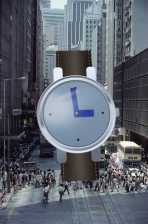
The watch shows 2:59
